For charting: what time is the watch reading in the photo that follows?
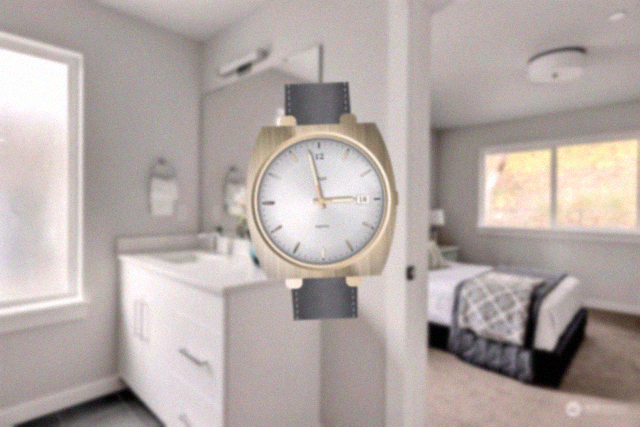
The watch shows 2:58
